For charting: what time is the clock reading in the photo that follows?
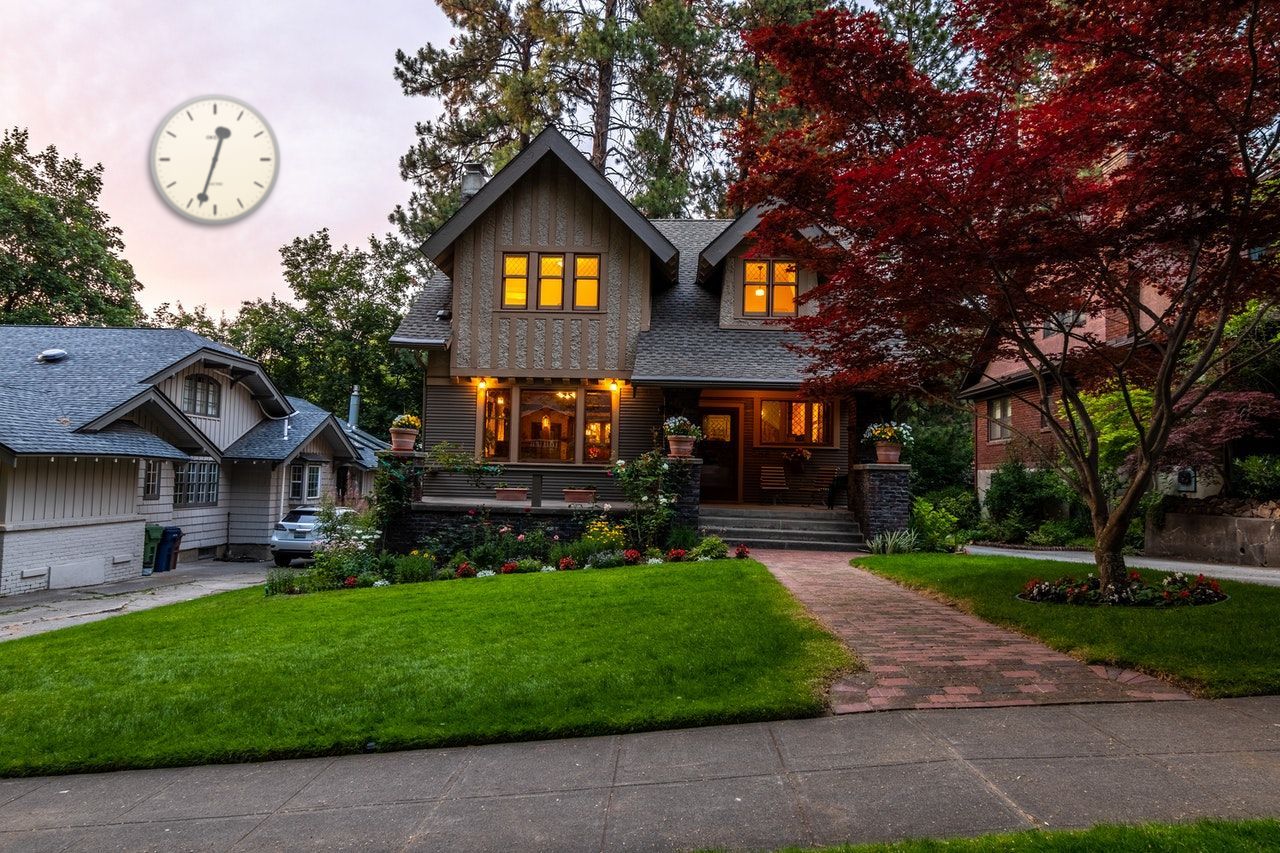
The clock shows 12:33
